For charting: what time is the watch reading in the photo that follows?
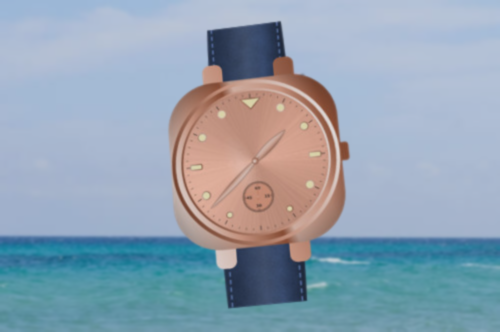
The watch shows 1:38
